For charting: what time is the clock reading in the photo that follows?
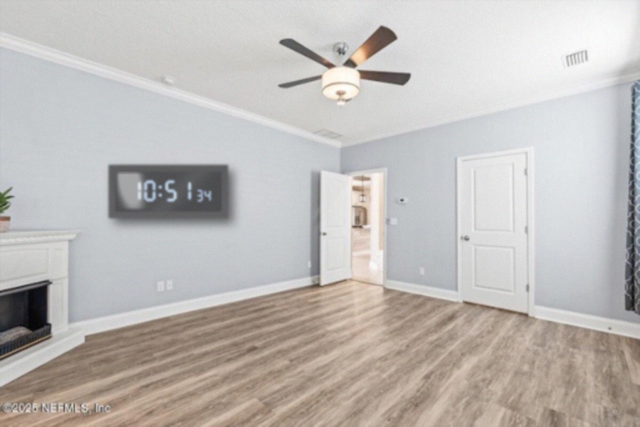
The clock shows 10:51:34
